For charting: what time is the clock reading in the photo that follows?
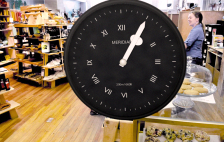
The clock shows 1:05
